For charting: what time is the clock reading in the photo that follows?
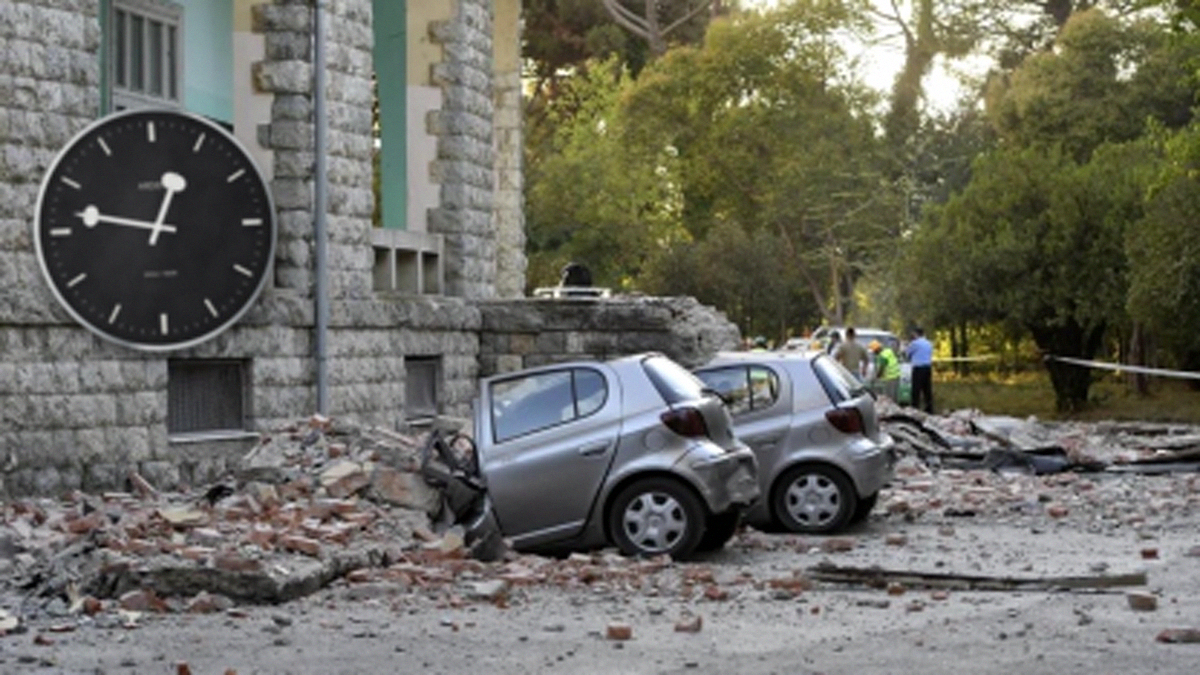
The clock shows 12:47
